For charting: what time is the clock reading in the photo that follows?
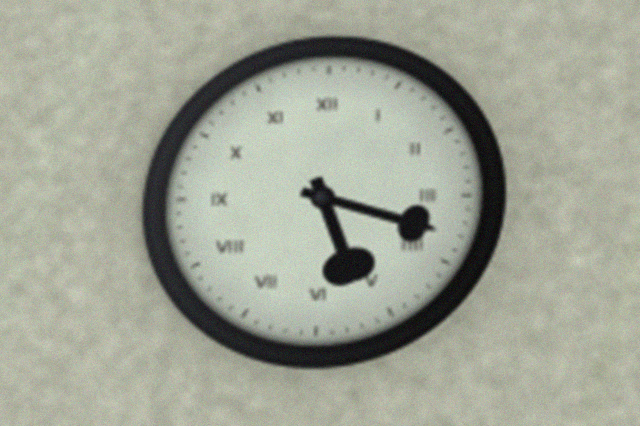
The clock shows 5:18
